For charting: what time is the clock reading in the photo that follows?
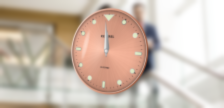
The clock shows 11:59
